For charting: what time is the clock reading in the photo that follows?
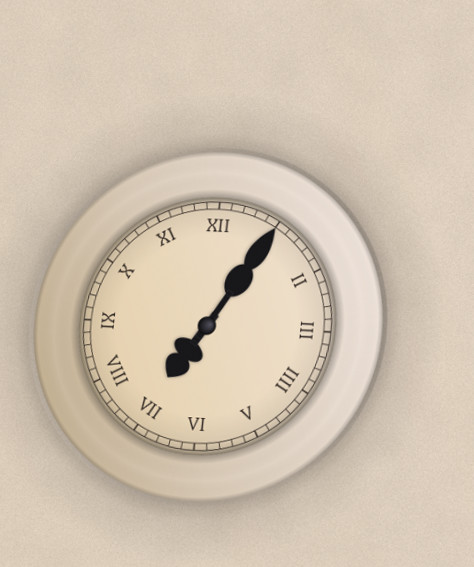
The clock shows 7:05
